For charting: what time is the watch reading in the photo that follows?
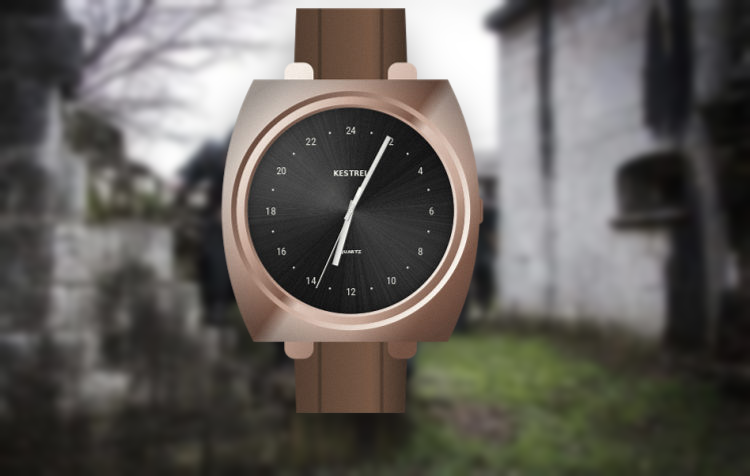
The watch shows 13:04:34
